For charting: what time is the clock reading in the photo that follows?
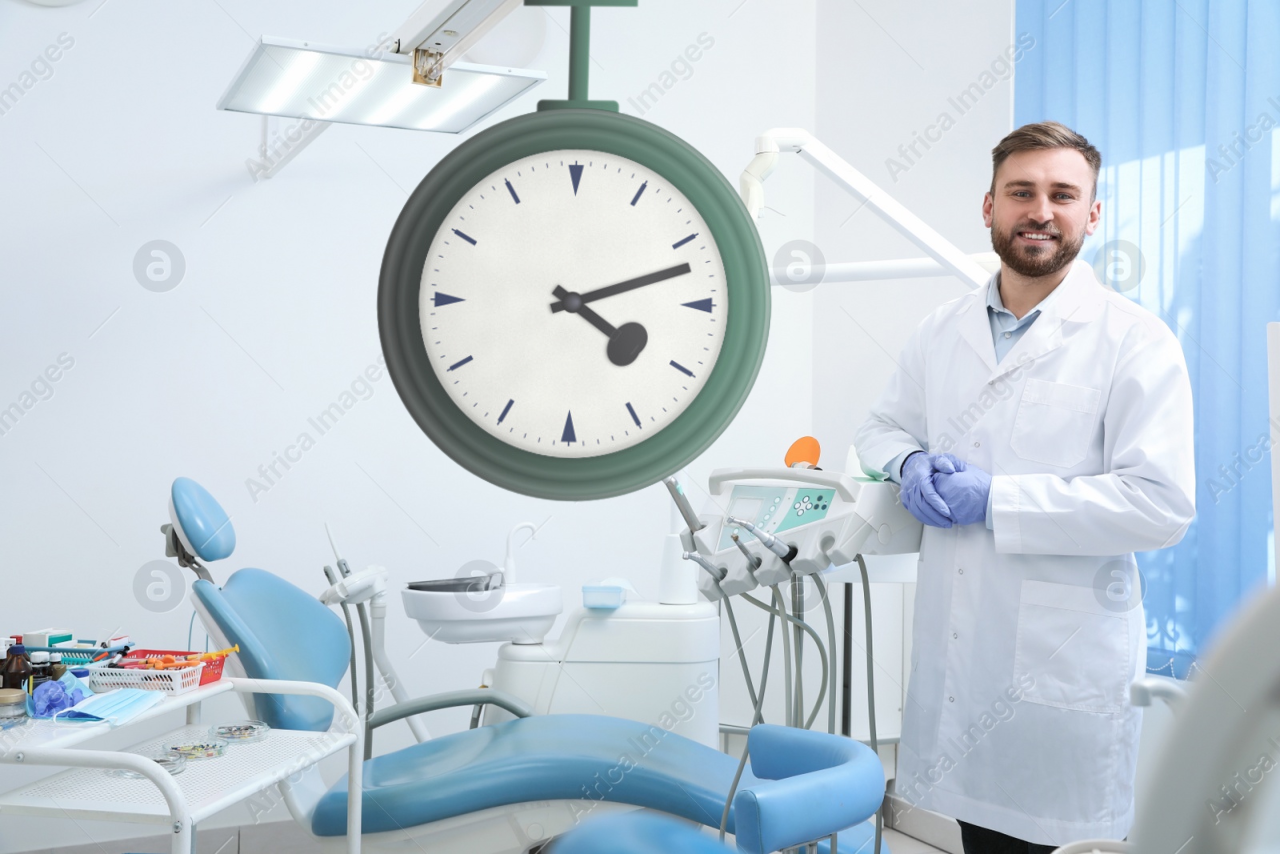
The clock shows 4:12
